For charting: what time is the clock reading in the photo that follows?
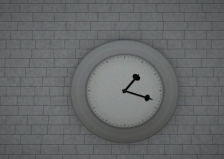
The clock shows 1:18
